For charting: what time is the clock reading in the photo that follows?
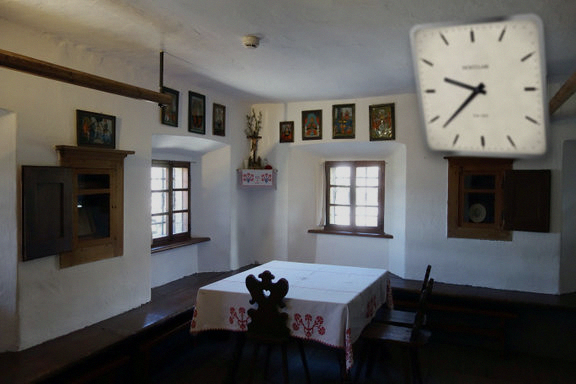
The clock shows 9:38
